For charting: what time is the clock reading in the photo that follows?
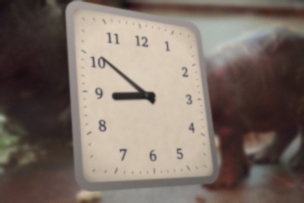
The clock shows 8:51
